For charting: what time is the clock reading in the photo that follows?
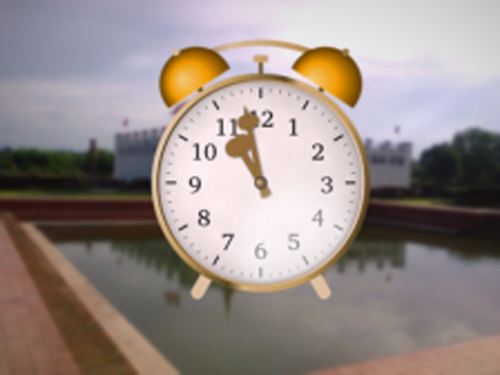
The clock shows 10:58
